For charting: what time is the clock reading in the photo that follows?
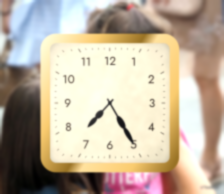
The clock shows 7:25
